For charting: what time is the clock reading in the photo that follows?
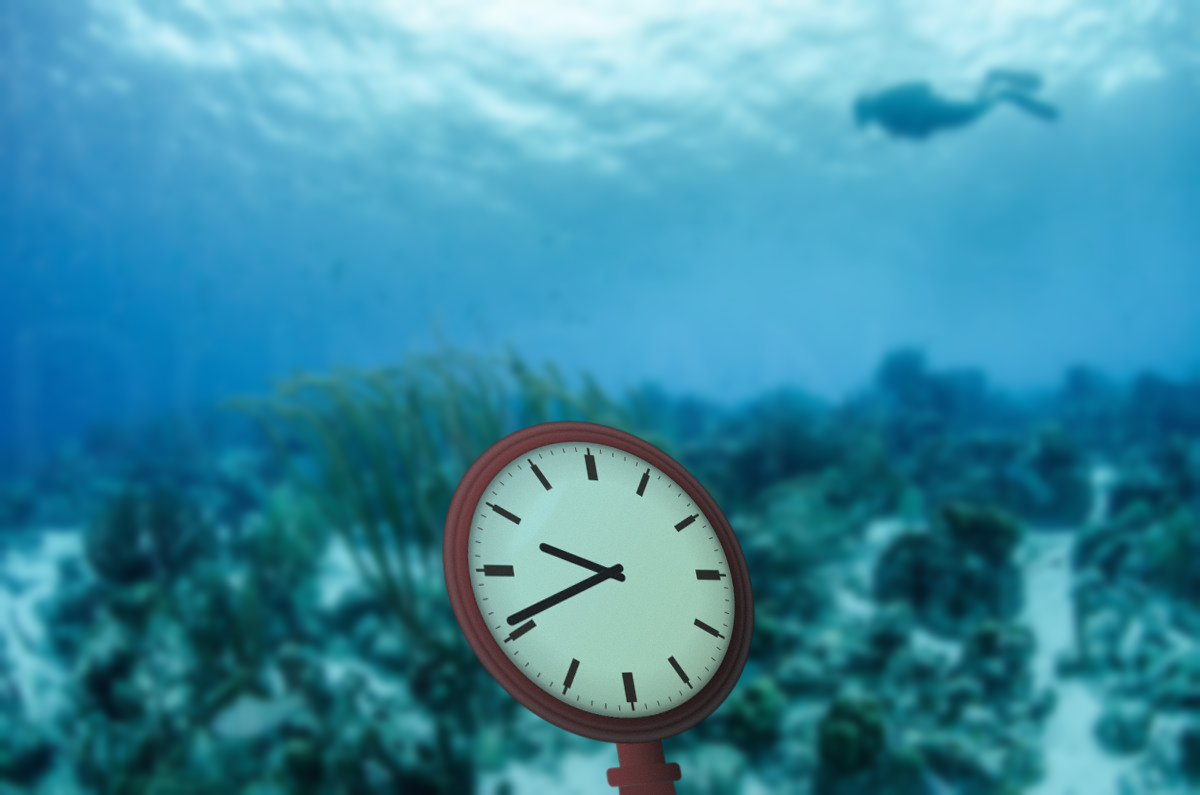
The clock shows 9:41
